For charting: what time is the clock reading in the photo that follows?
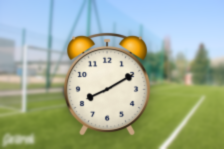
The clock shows 8:10
